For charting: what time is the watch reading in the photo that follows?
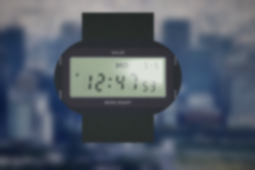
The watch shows 12:47:53
